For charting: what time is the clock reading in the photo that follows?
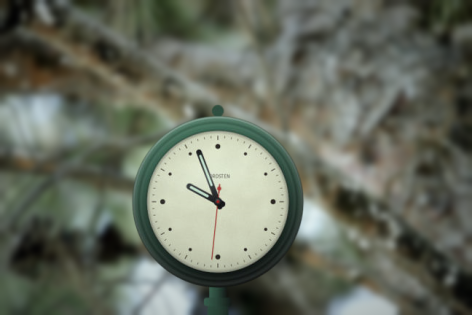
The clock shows 9:56:31
